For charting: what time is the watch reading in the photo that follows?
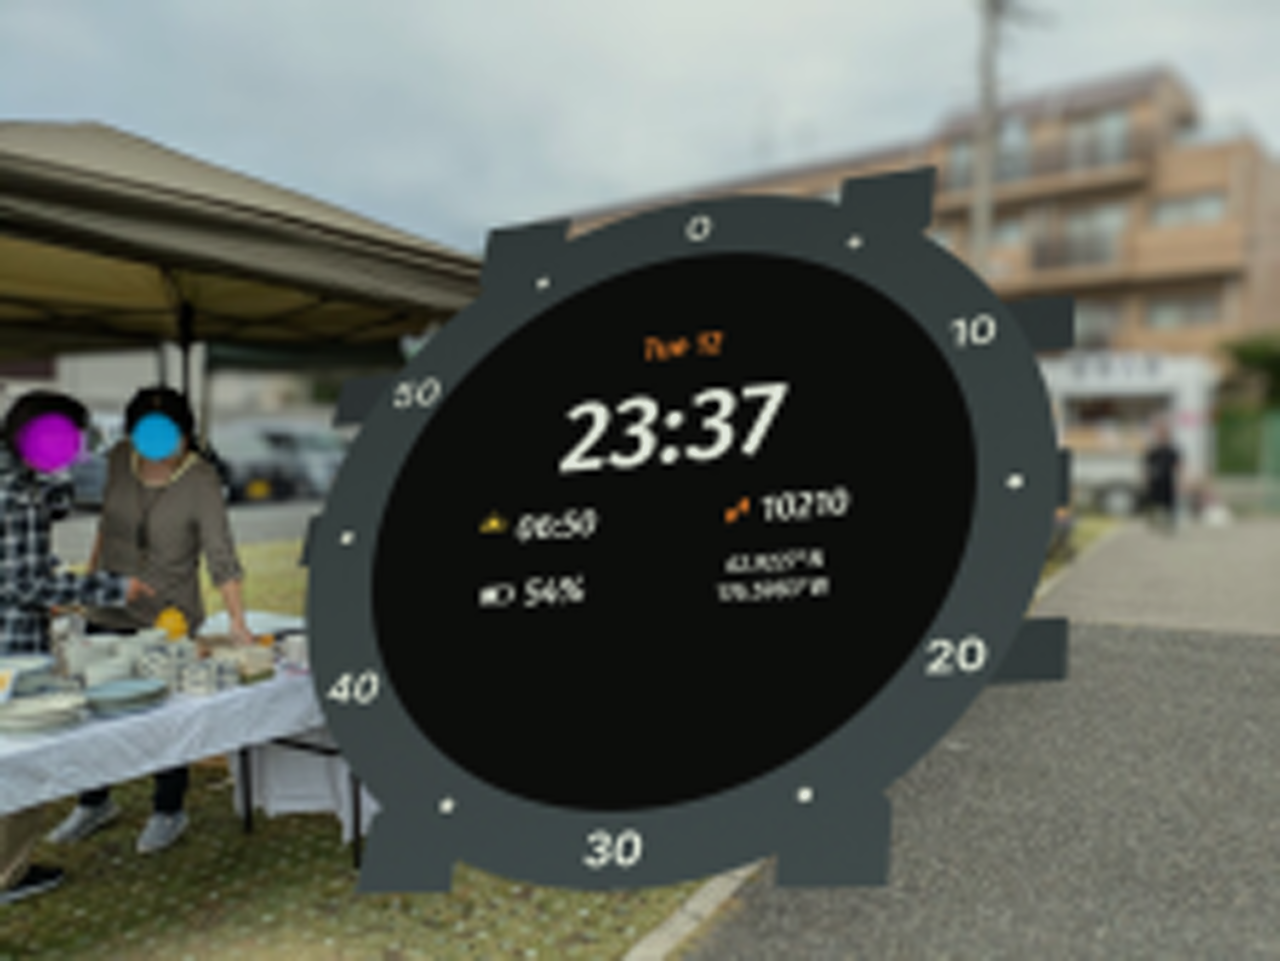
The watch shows 23:37
